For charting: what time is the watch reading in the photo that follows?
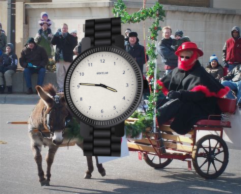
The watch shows 3:46
